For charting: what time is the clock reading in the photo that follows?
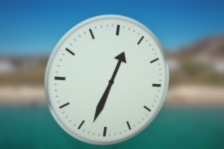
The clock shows 12:33
